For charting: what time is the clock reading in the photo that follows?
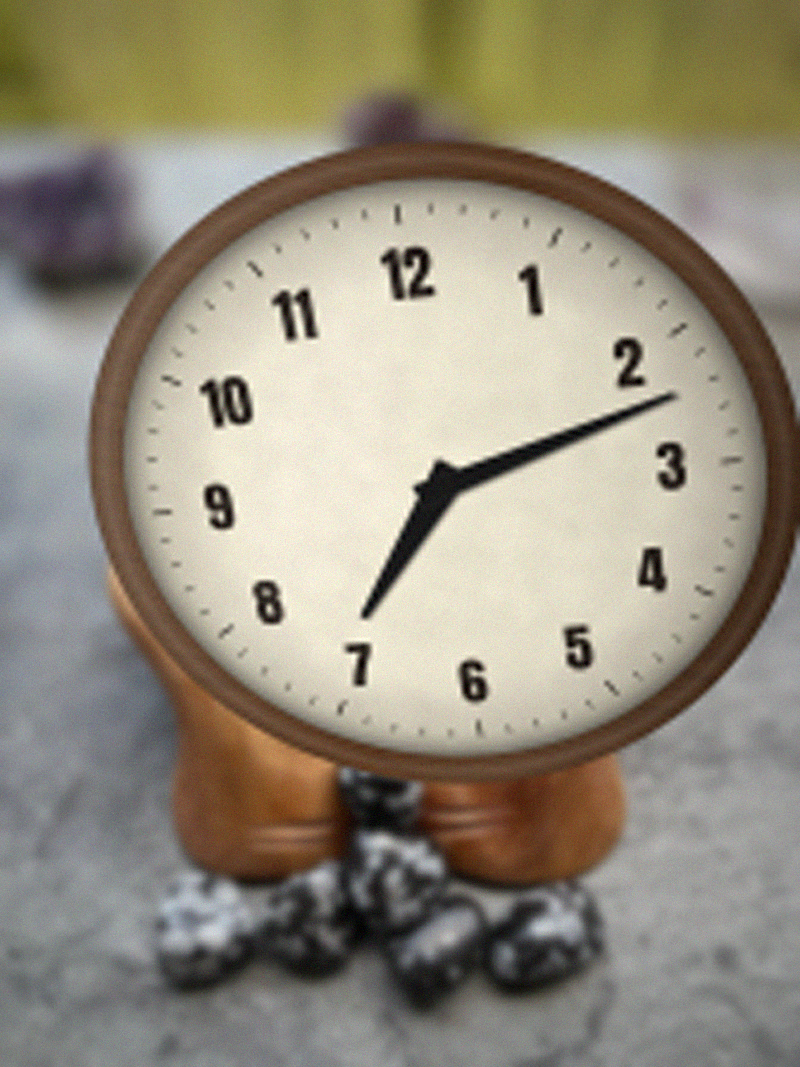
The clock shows 7:12
